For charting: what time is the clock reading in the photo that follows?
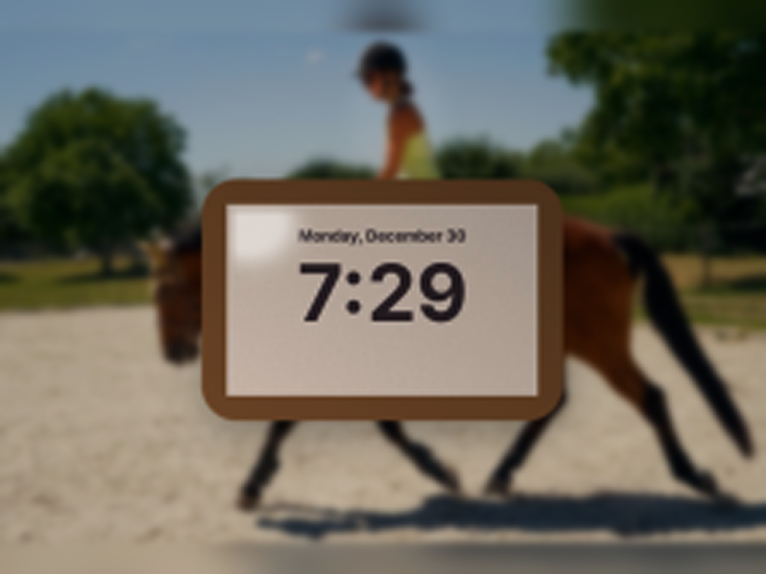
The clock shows 7:29
